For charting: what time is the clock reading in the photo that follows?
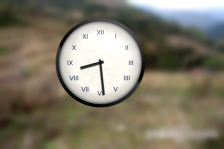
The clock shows 8:29
